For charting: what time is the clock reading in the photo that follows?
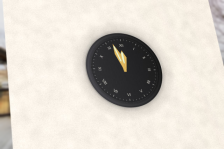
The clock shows 11:57
